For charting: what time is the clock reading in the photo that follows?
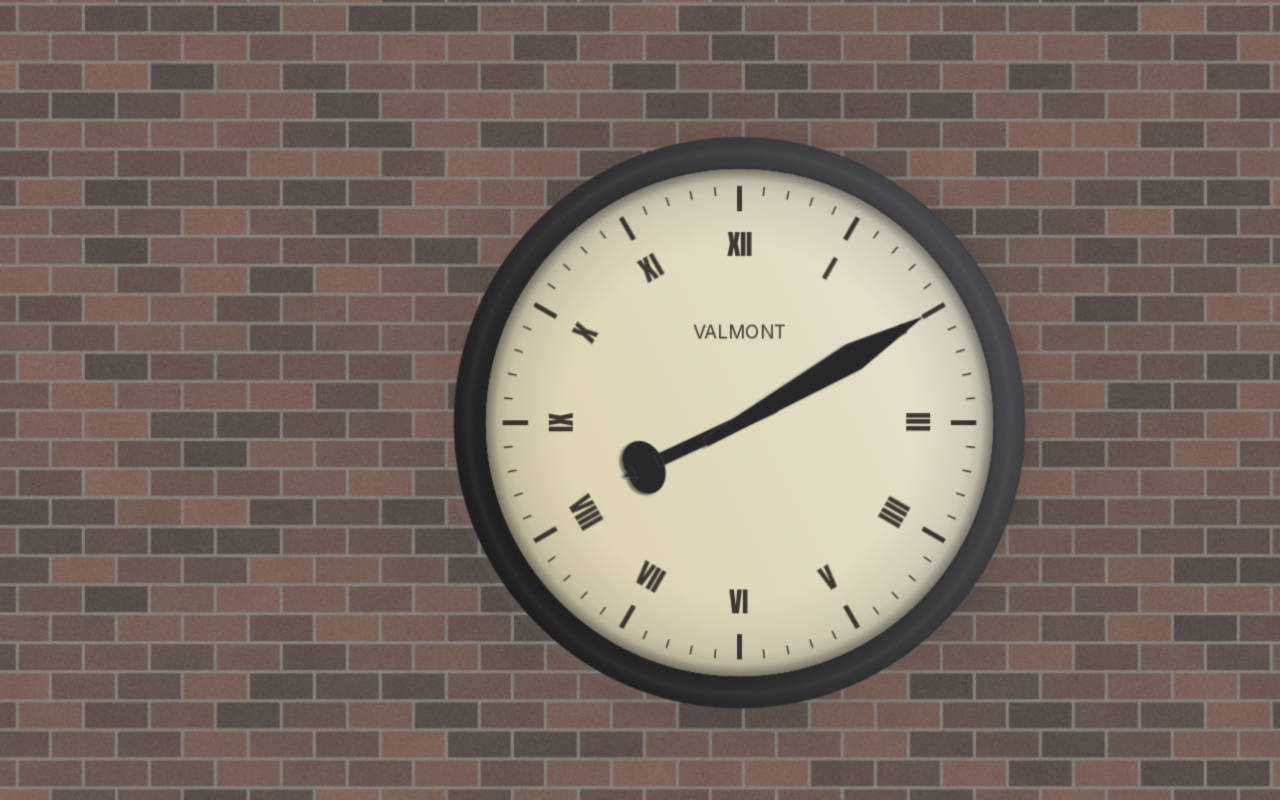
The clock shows 8:10
